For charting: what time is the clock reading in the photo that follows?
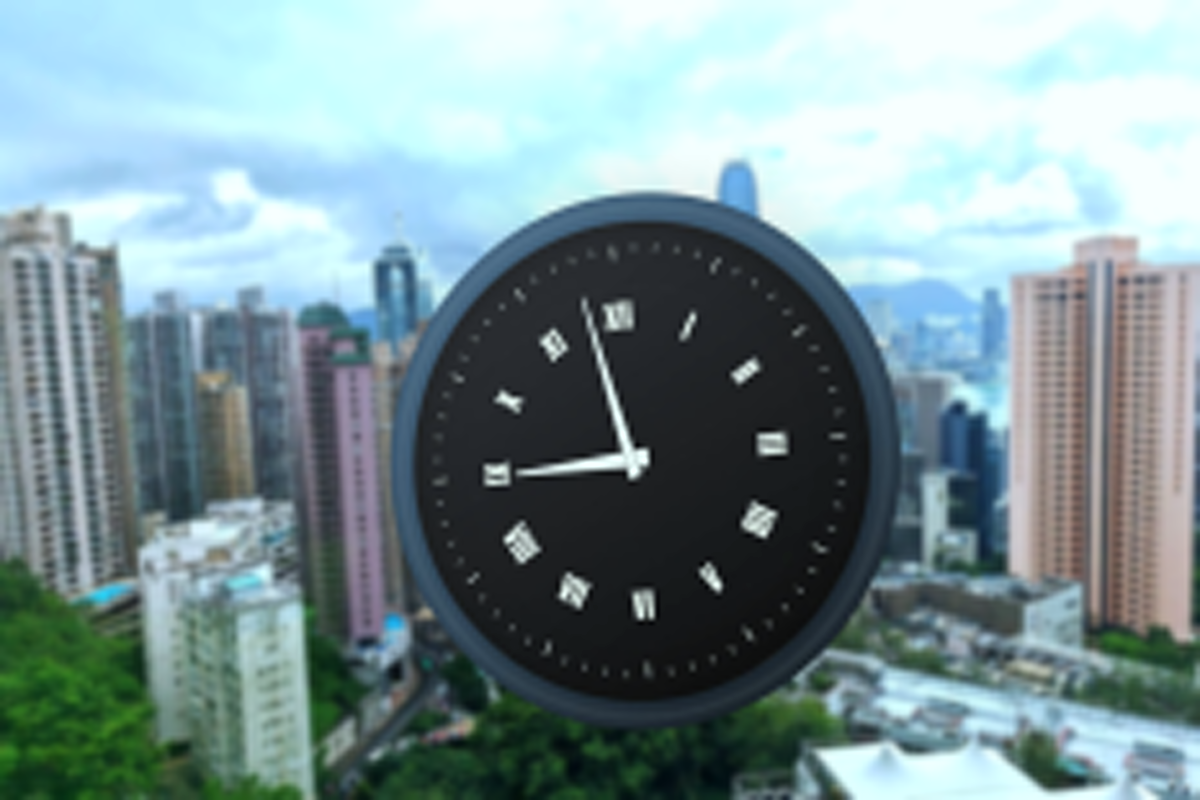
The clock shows 8:58
